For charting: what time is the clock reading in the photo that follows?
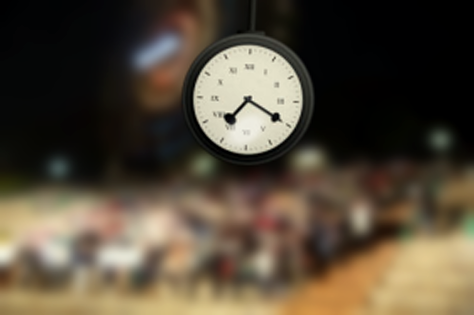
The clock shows 7:20
